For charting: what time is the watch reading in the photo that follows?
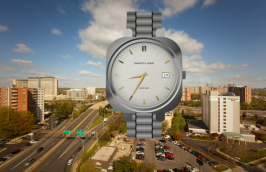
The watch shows 8:35
